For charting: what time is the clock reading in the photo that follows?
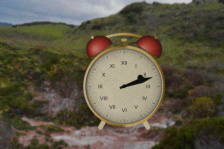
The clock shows 2:12
